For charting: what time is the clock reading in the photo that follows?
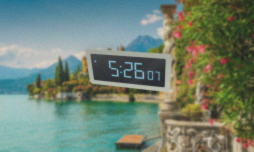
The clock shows 5:26:07
